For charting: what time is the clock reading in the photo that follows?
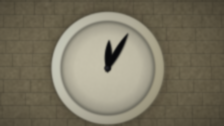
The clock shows 12:05
